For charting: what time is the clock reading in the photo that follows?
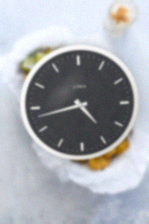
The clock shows 4:43
